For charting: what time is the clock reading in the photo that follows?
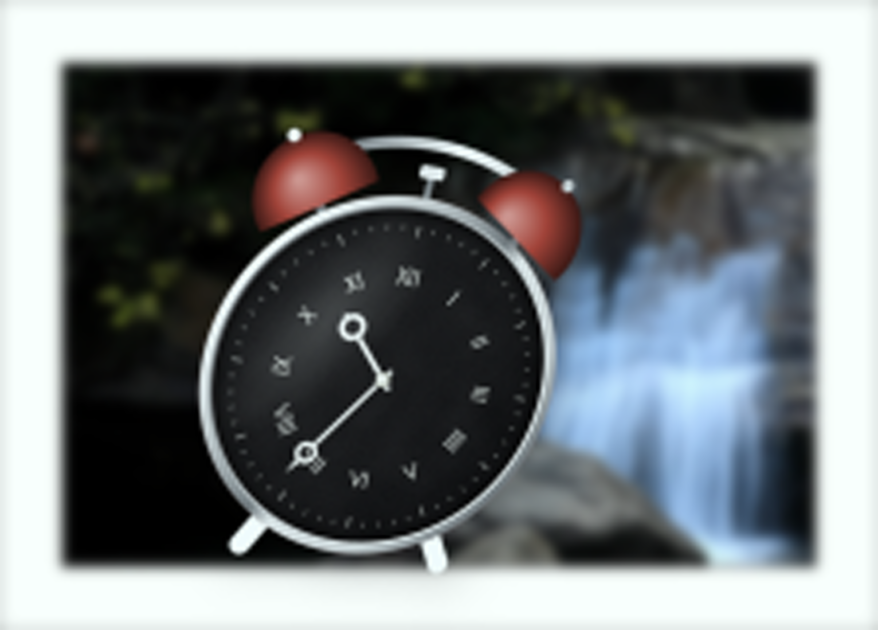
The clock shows 10:36
